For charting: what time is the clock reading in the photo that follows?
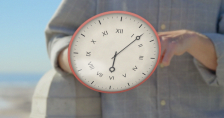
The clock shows 6:07
